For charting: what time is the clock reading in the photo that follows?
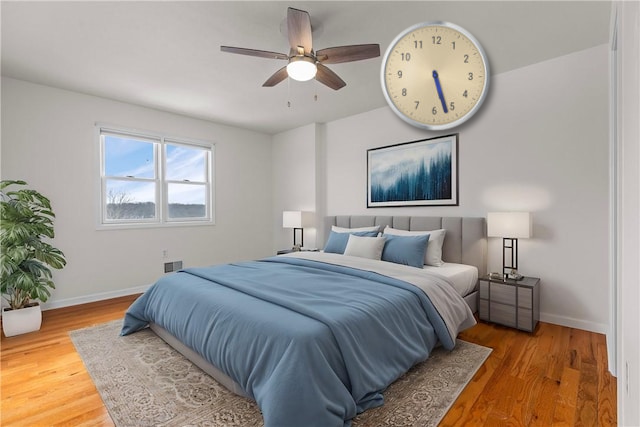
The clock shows 5:27
